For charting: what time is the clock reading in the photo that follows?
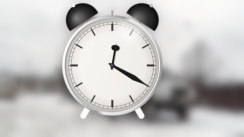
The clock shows 12:20
